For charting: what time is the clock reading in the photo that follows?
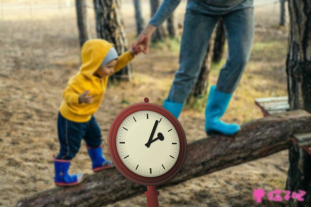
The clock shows 2:04
